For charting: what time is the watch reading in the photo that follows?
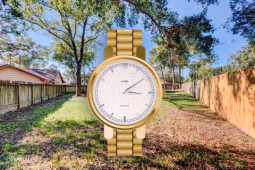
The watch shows 3:09
